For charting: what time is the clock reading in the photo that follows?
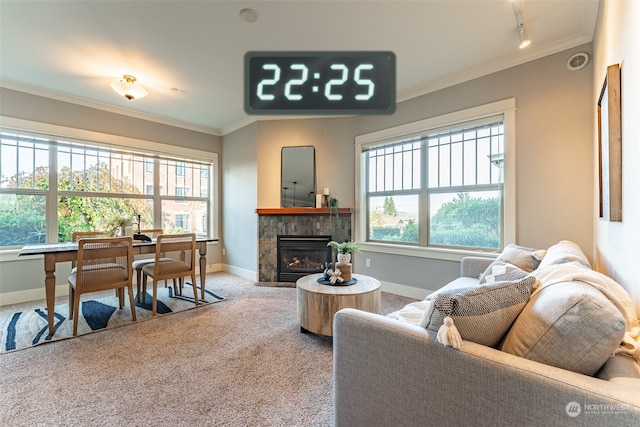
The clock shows 22:25
